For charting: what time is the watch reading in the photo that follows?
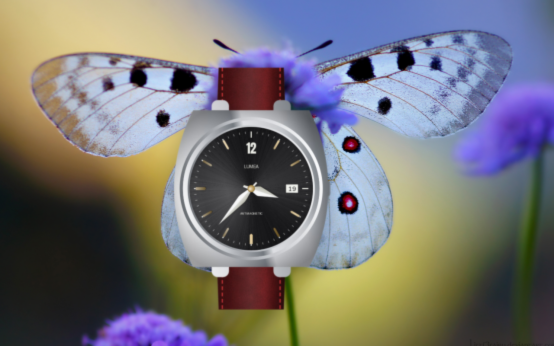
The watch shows 3:37
